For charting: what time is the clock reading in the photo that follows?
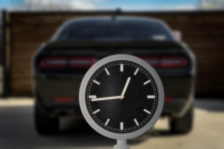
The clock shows 12:44
